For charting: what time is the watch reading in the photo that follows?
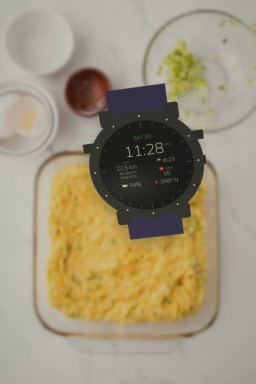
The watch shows 11:28
